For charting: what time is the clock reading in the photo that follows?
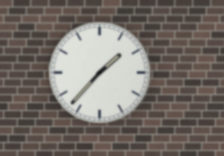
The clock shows 1:37
